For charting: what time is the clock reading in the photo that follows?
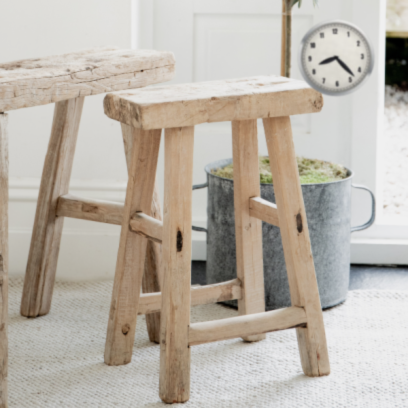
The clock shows 8:23
